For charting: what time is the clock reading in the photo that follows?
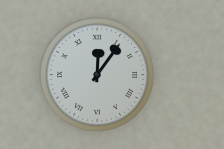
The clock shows 12:06
